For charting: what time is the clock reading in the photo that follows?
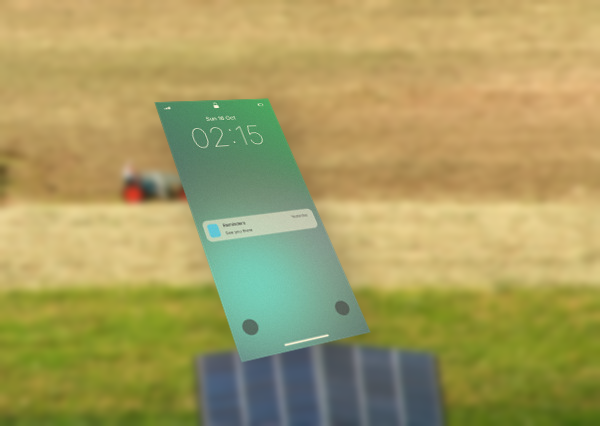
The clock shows 2:15
